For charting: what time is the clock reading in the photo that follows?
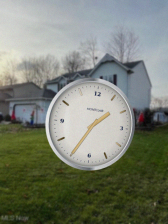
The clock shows 1:35
